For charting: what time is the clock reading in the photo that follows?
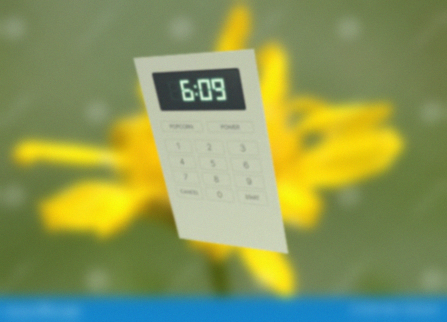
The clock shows 6:09
